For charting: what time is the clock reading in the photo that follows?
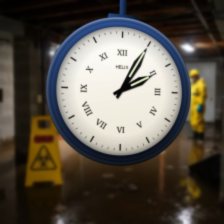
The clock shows 2:05
